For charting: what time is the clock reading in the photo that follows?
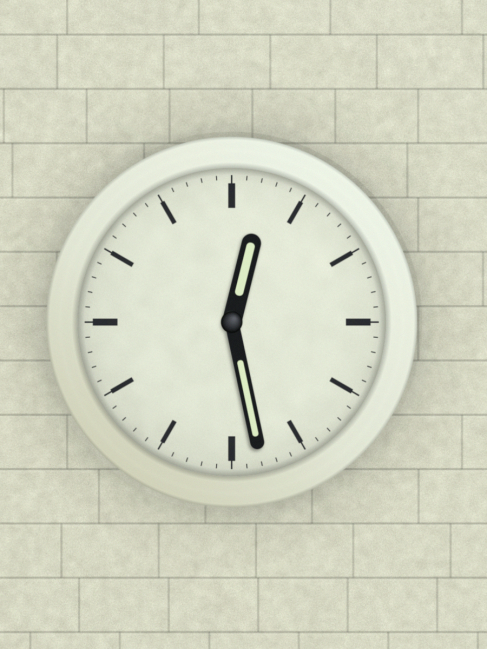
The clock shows 12:28
